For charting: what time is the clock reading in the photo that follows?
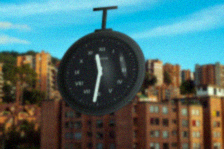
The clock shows 11:31
